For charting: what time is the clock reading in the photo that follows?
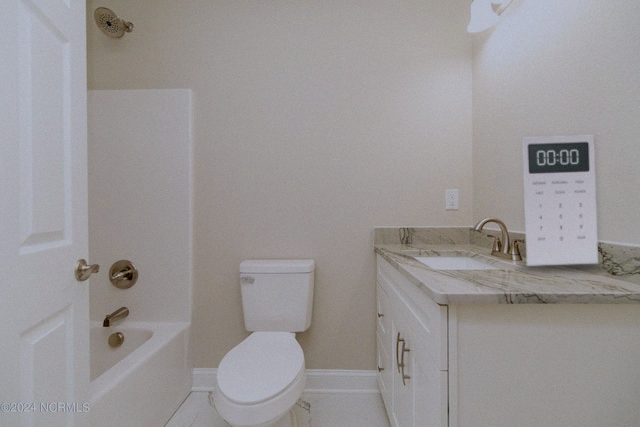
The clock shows 0:00
